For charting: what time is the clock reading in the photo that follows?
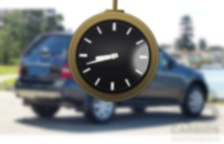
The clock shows 8:42
